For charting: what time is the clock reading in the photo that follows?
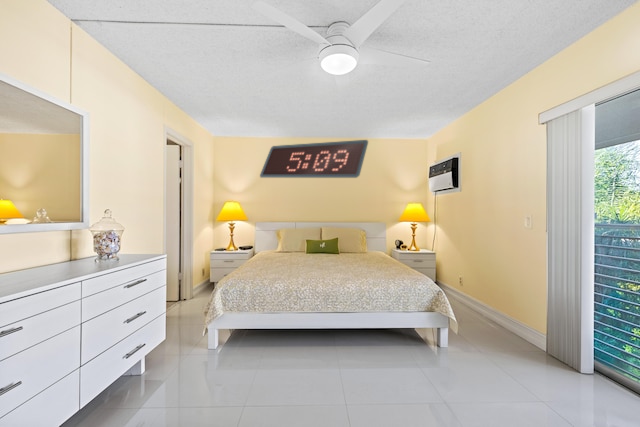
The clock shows 5:09
